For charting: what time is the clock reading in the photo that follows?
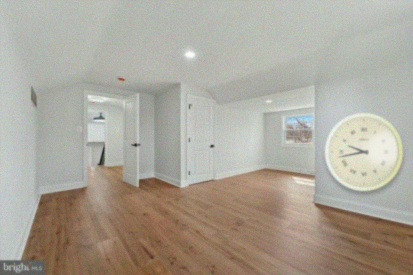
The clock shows 9:43
